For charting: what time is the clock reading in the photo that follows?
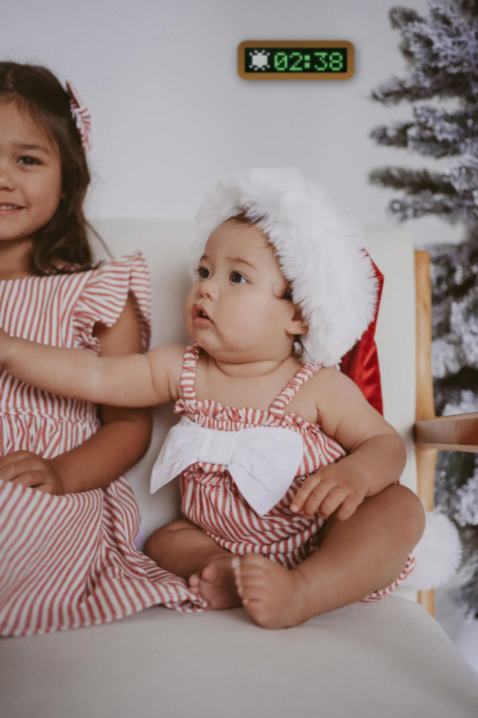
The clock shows 2:38
